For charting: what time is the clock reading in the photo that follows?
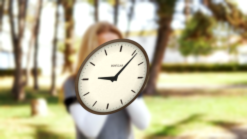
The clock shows 9:06
